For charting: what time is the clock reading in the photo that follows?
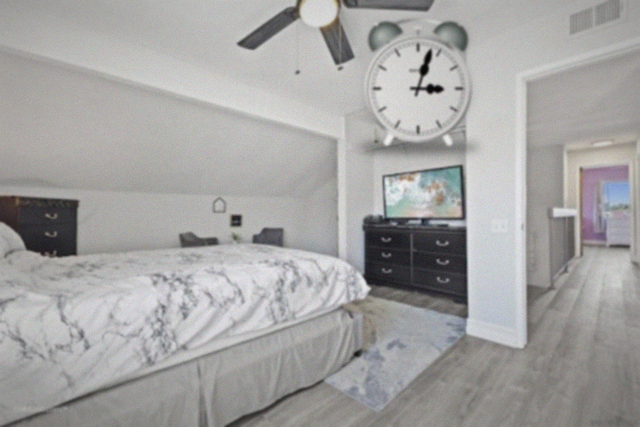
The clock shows 3:03
